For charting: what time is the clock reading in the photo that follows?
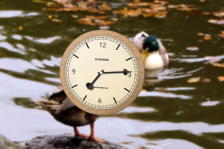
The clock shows 7:14
